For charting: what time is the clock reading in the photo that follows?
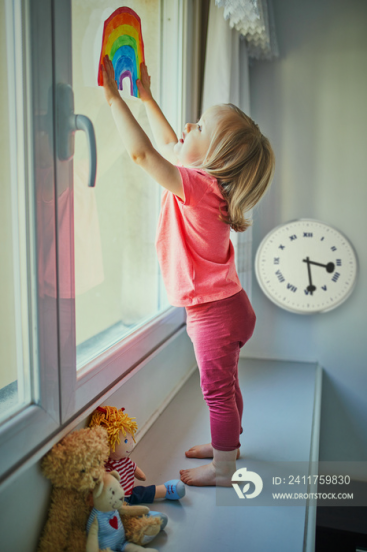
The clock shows 3:29
